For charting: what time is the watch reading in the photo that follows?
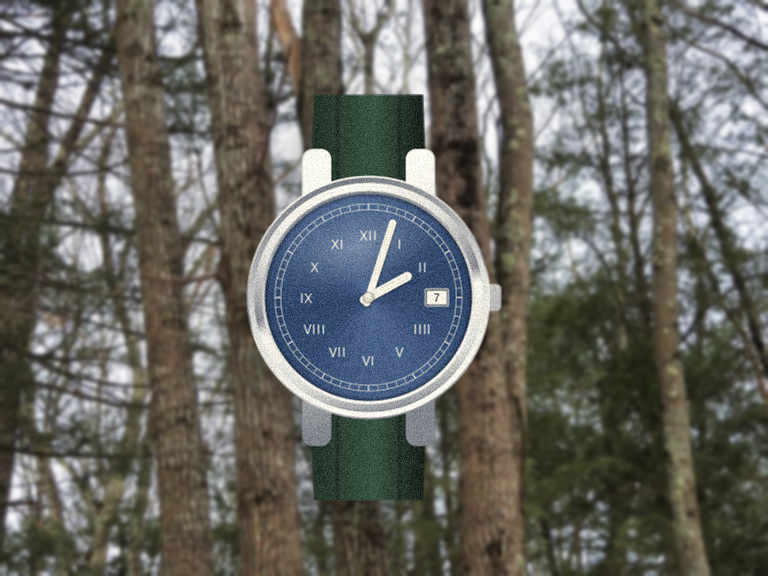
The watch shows 2:03
